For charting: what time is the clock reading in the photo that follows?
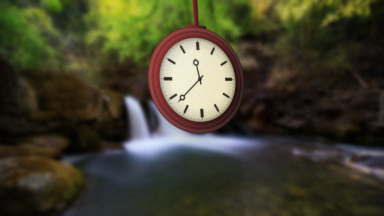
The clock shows 11:38
